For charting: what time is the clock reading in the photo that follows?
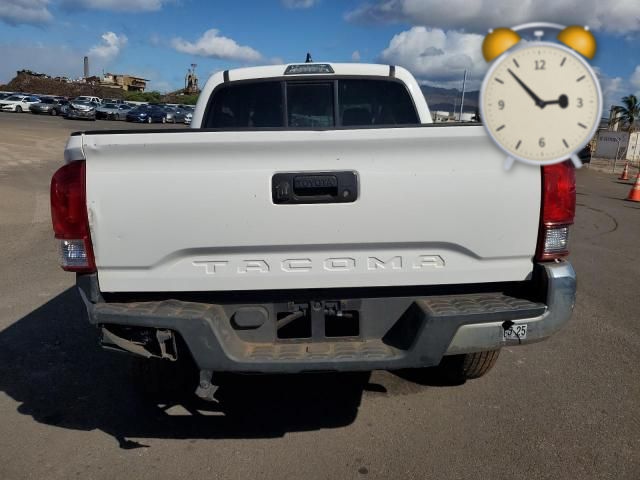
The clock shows 2:53
